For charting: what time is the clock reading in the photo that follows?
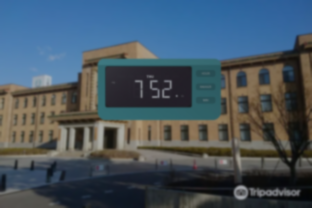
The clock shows 7:52
